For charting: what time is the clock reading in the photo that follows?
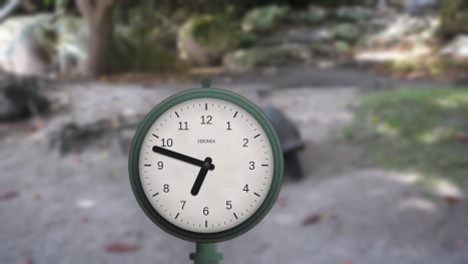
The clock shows 6:48
